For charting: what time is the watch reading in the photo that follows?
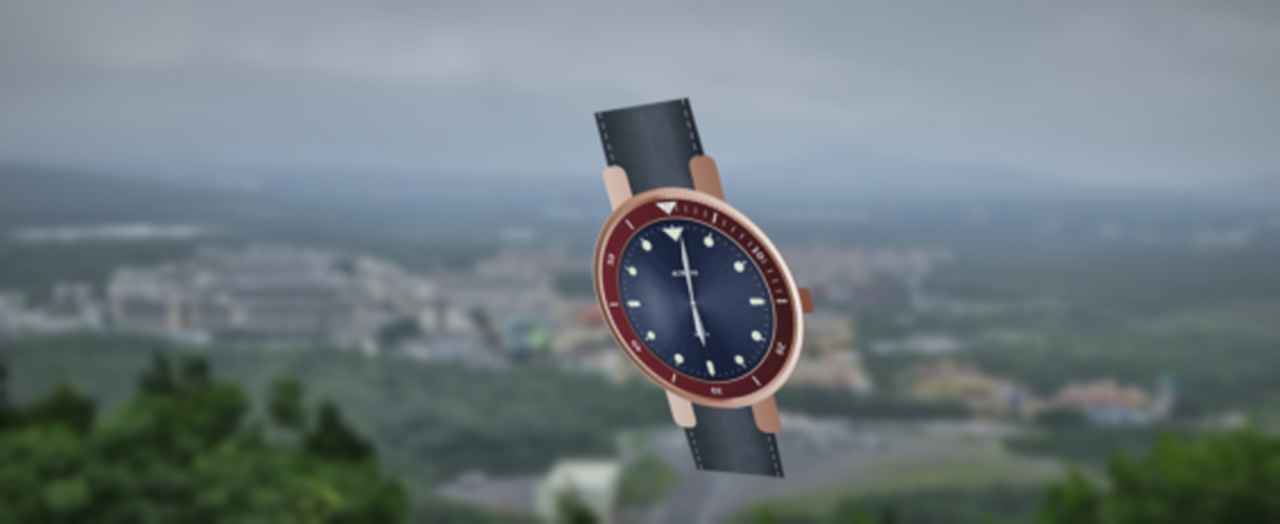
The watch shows 6:01
